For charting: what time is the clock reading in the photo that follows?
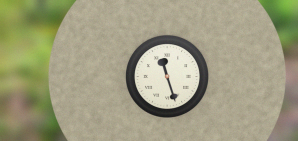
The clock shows 11:27
